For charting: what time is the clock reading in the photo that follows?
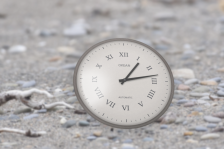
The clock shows 1:13
